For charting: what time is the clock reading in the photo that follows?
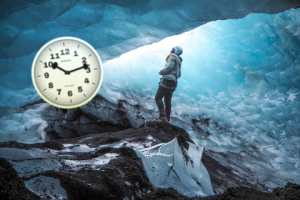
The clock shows 10:13
